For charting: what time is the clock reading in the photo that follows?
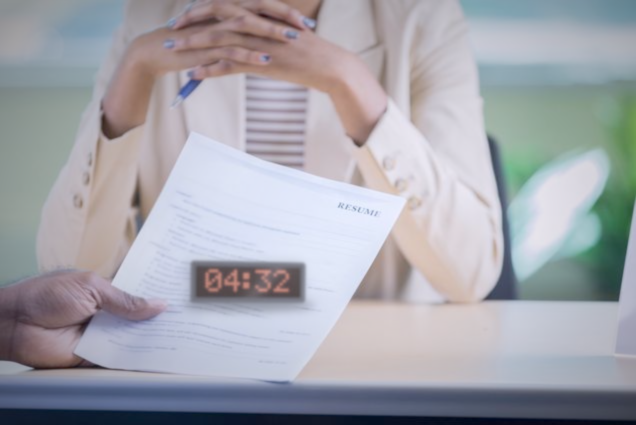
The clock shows 4:32
